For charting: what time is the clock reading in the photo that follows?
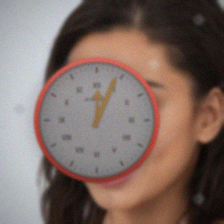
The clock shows 12:04
